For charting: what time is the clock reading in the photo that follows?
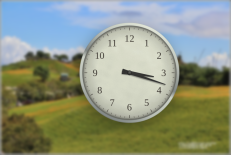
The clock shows 3:18
